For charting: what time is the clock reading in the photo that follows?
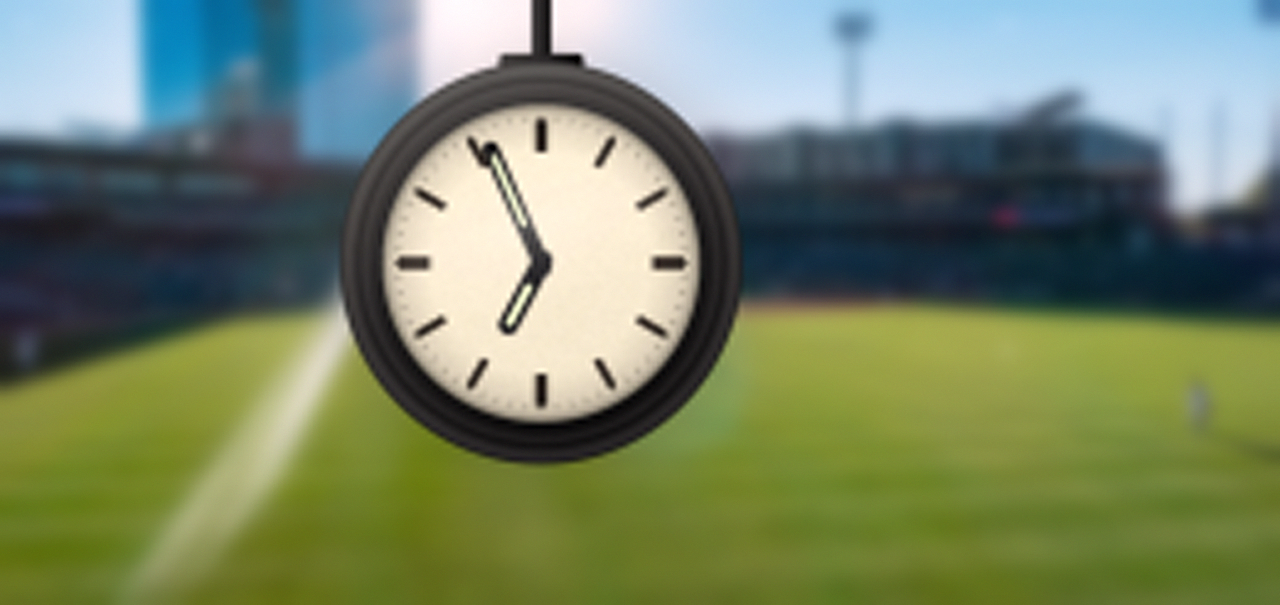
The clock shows 6:56
